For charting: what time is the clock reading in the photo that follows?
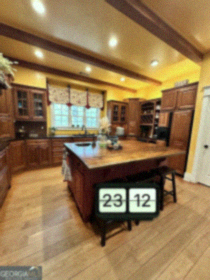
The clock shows 23:12
